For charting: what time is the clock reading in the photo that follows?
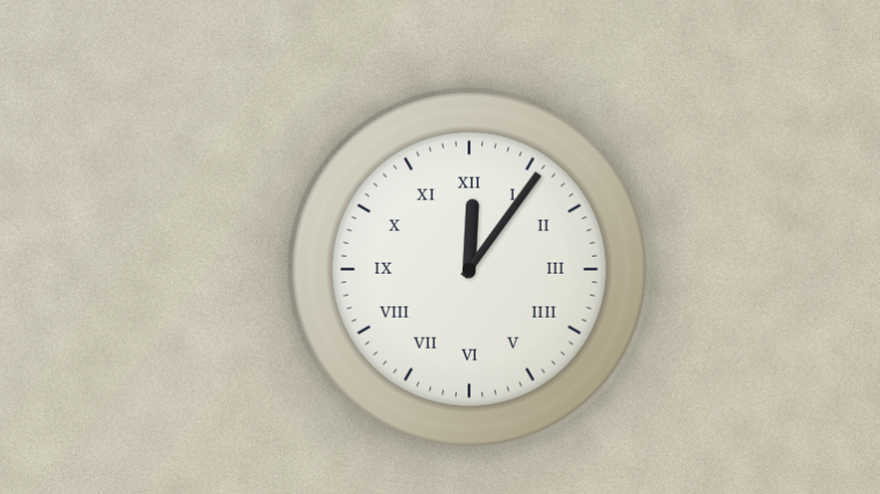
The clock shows 12:06
